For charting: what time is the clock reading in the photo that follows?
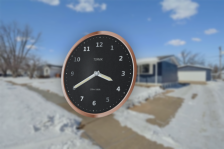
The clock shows 3:40
